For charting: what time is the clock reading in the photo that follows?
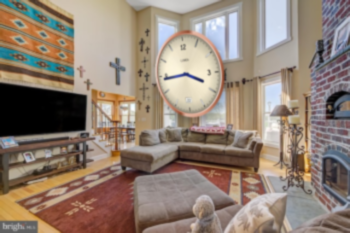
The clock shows 3:44
